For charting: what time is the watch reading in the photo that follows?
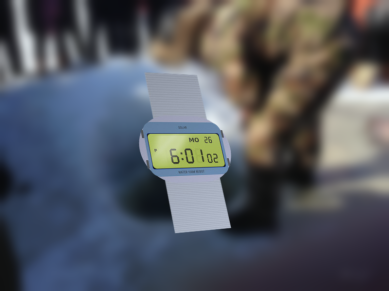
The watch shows 6:01:02
